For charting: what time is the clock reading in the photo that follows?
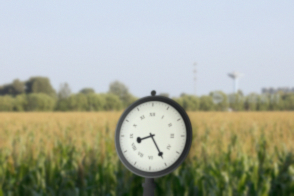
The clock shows 8:25
